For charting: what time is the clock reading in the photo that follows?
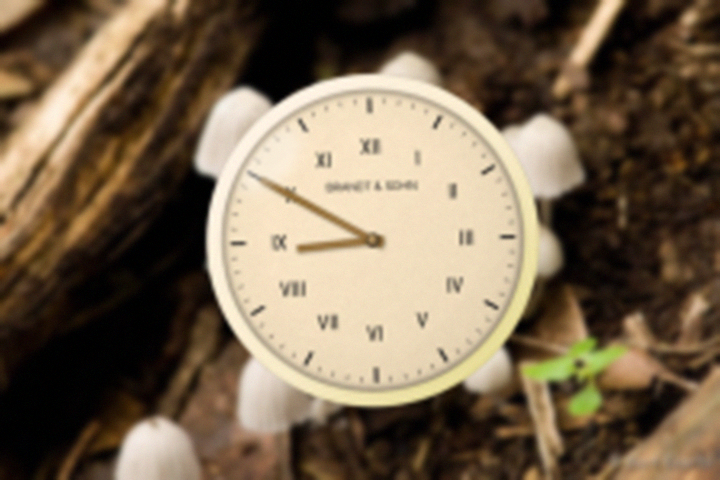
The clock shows 8:50
